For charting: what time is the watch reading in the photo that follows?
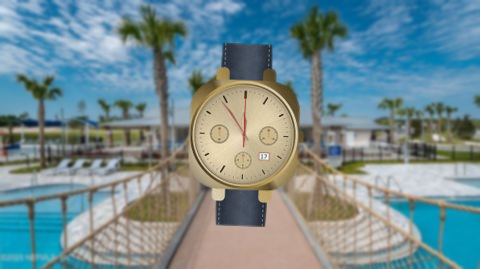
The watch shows 11:54
